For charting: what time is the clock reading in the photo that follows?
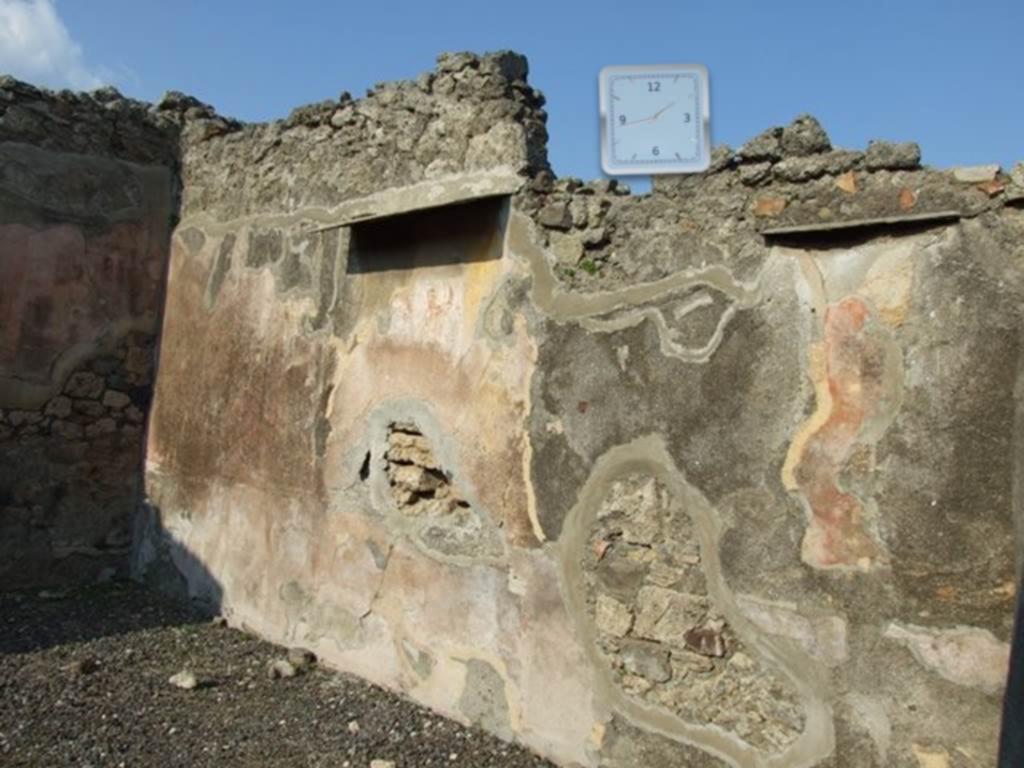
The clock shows 1:43
